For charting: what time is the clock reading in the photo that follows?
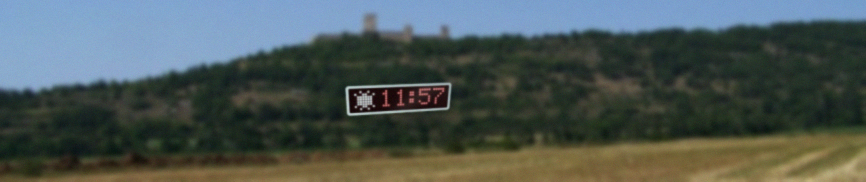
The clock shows 11:57
